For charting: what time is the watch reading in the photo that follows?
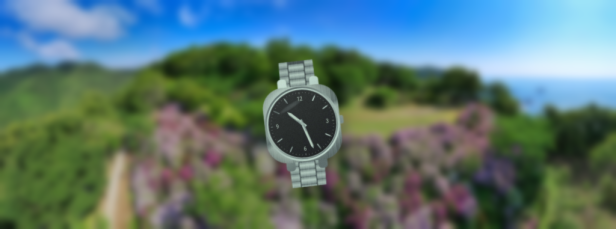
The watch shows 10:27
